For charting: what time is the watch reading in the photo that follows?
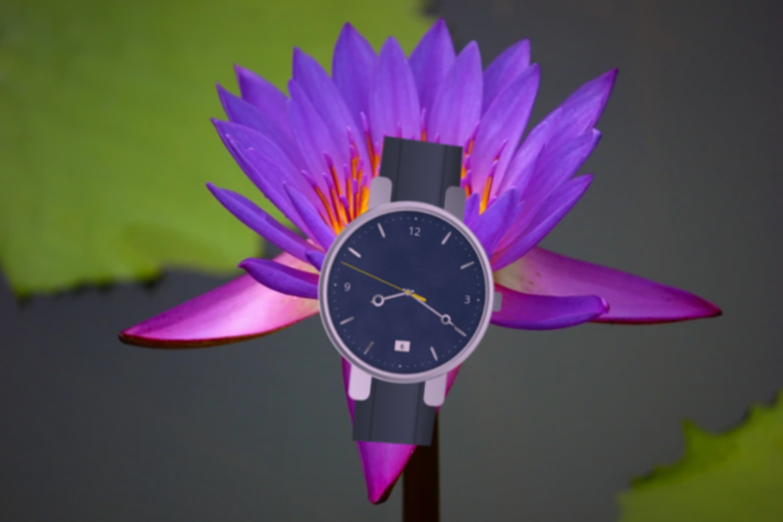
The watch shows 8:19:48
